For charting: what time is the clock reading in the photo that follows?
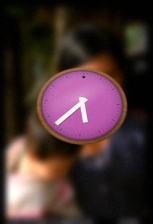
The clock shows 5:37
